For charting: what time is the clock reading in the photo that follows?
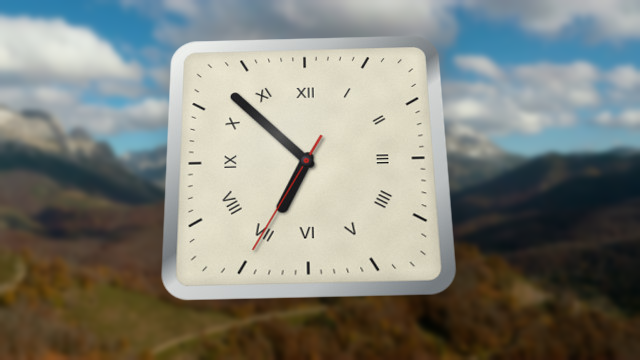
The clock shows 6:52:35
